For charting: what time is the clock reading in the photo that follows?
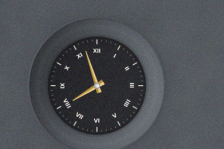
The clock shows 7:57
